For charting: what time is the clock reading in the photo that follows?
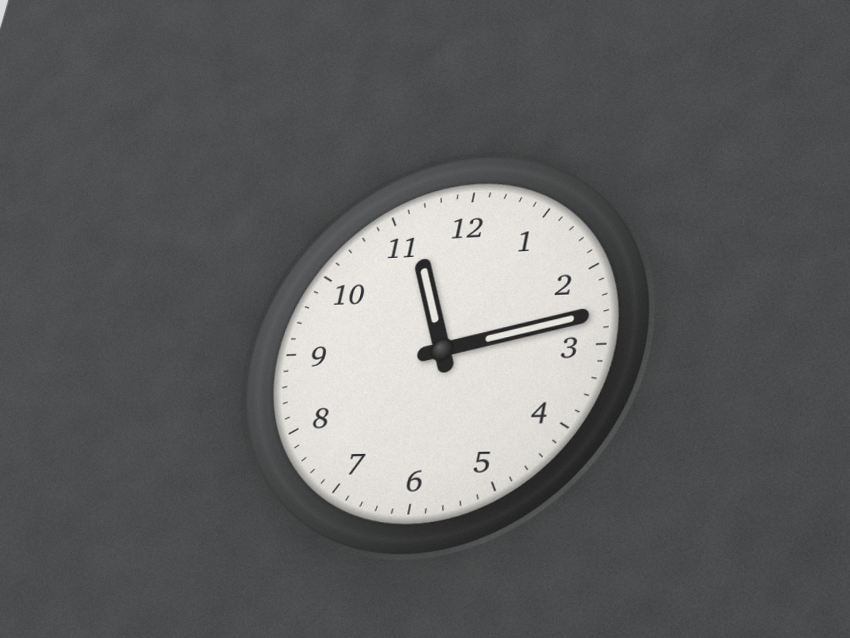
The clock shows 11:13
